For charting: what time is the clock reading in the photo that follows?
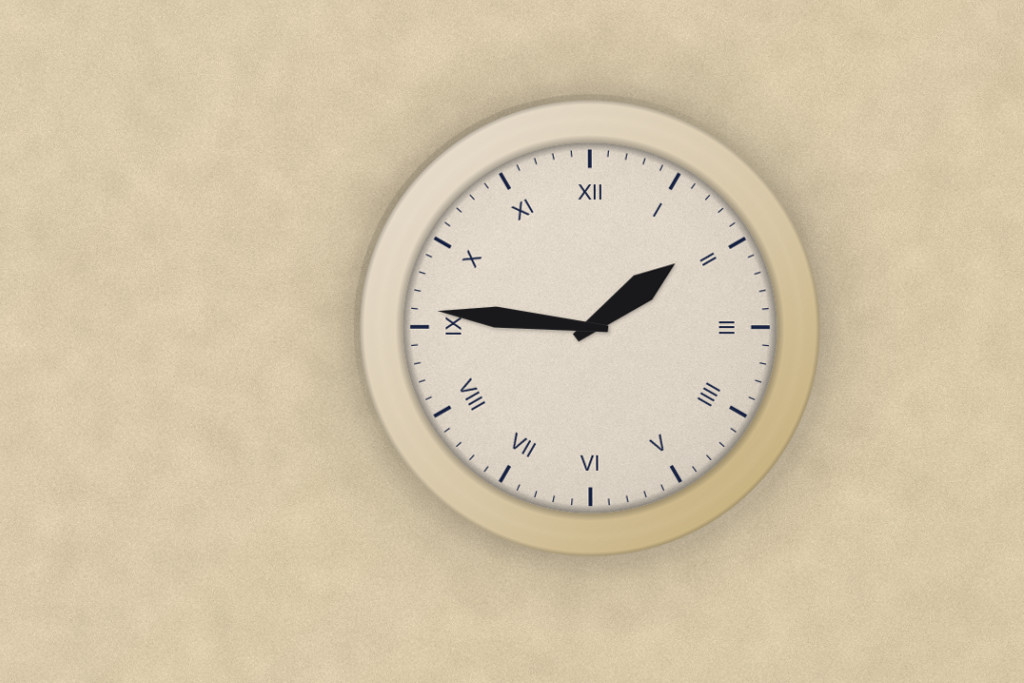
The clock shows 1:46
